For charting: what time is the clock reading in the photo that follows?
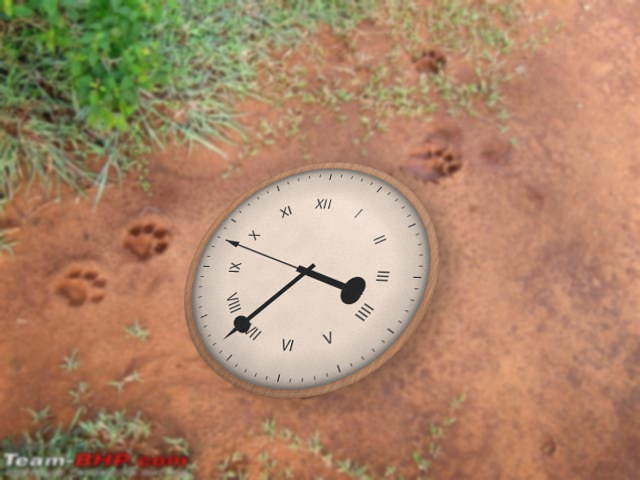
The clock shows 3:36:48
